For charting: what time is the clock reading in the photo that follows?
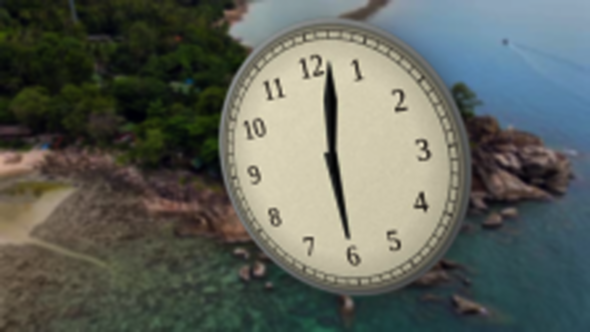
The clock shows 6:02
